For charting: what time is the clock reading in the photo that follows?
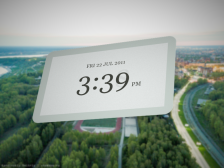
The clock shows 3:39
